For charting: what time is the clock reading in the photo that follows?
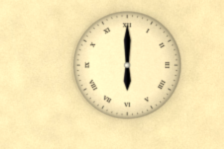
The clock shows 6:00
